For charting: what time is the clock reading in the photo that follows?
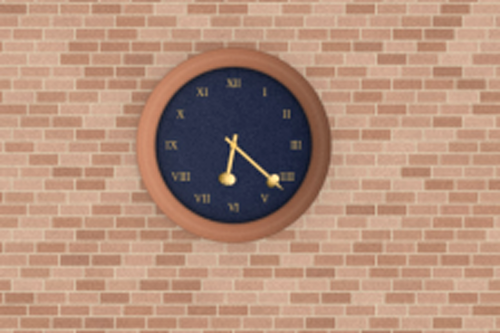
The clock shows 6:22
